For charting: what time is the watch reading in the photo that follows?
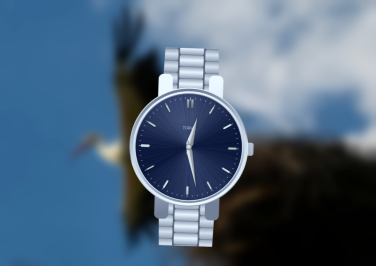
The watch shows 12:28
